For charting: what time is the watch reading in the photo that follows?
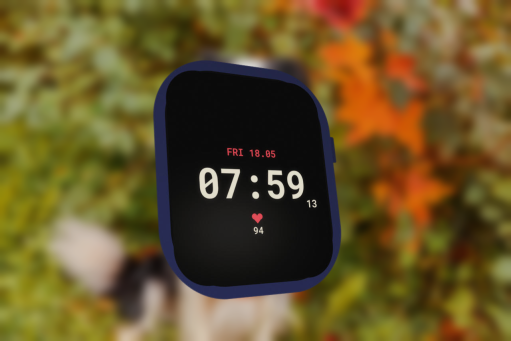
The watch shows 7:59:13
